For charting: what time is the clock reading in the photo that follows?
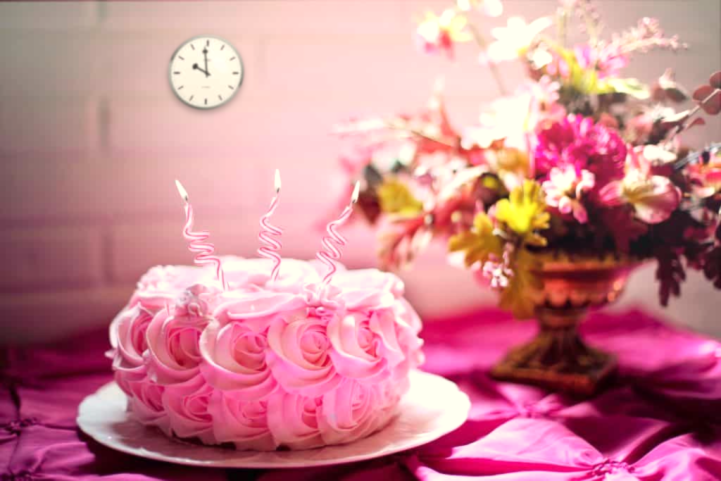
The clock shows 9:59
